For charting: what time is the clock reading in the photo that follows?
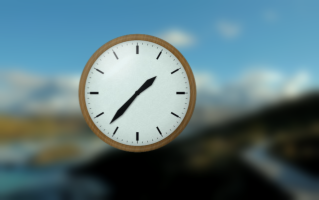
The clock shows 1:37
